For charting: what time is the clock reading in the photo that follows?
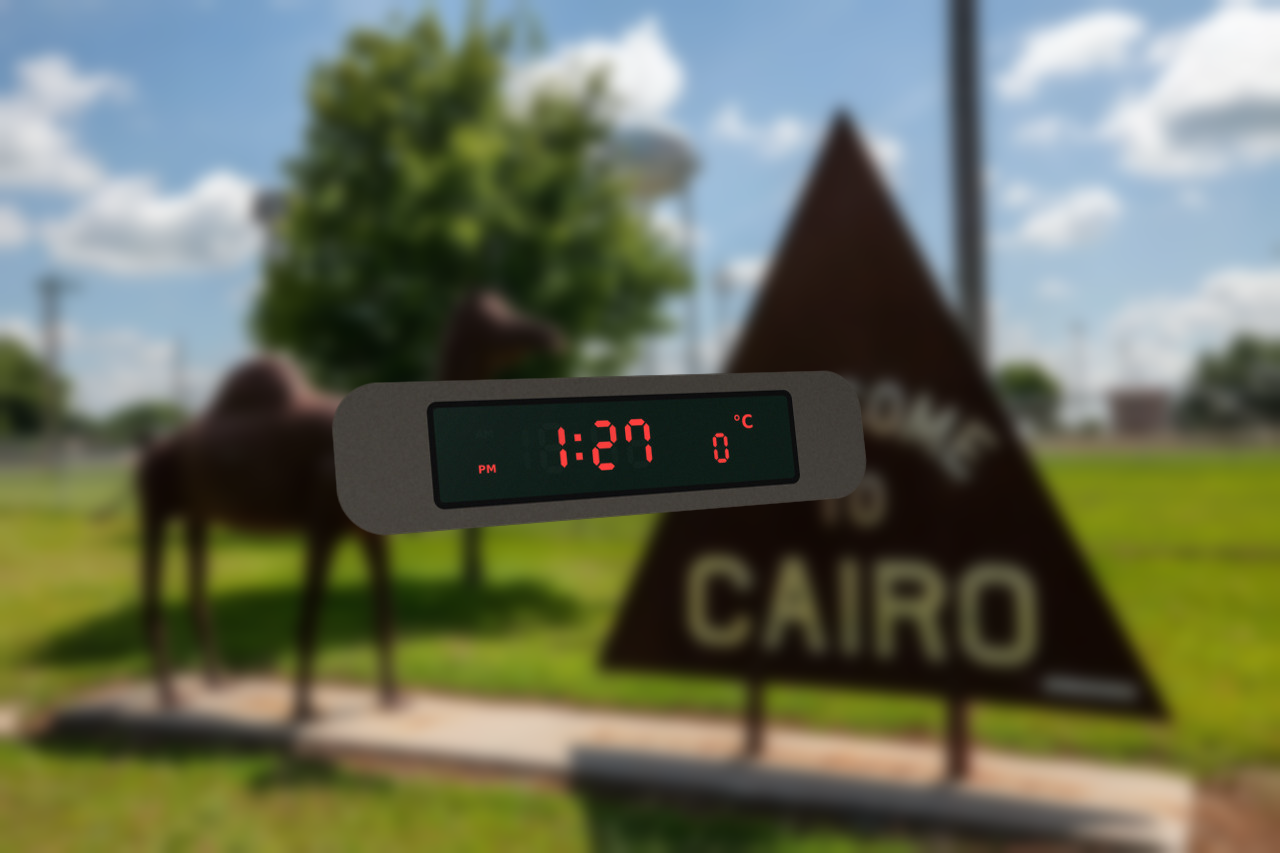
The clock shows 1:27
